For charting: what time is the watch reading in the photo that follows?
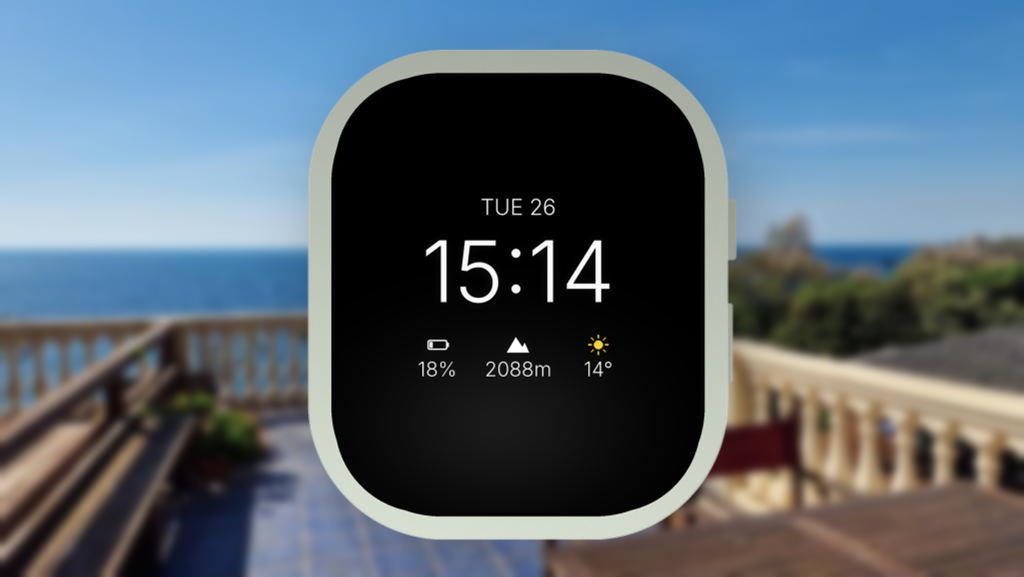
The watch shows 15:14
